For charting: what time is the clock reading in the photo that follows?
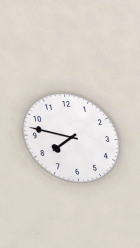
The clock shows 7:47
